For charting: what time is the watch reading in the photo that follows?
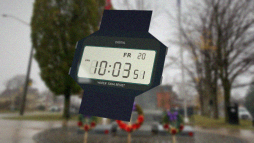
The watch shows 10:03:51
